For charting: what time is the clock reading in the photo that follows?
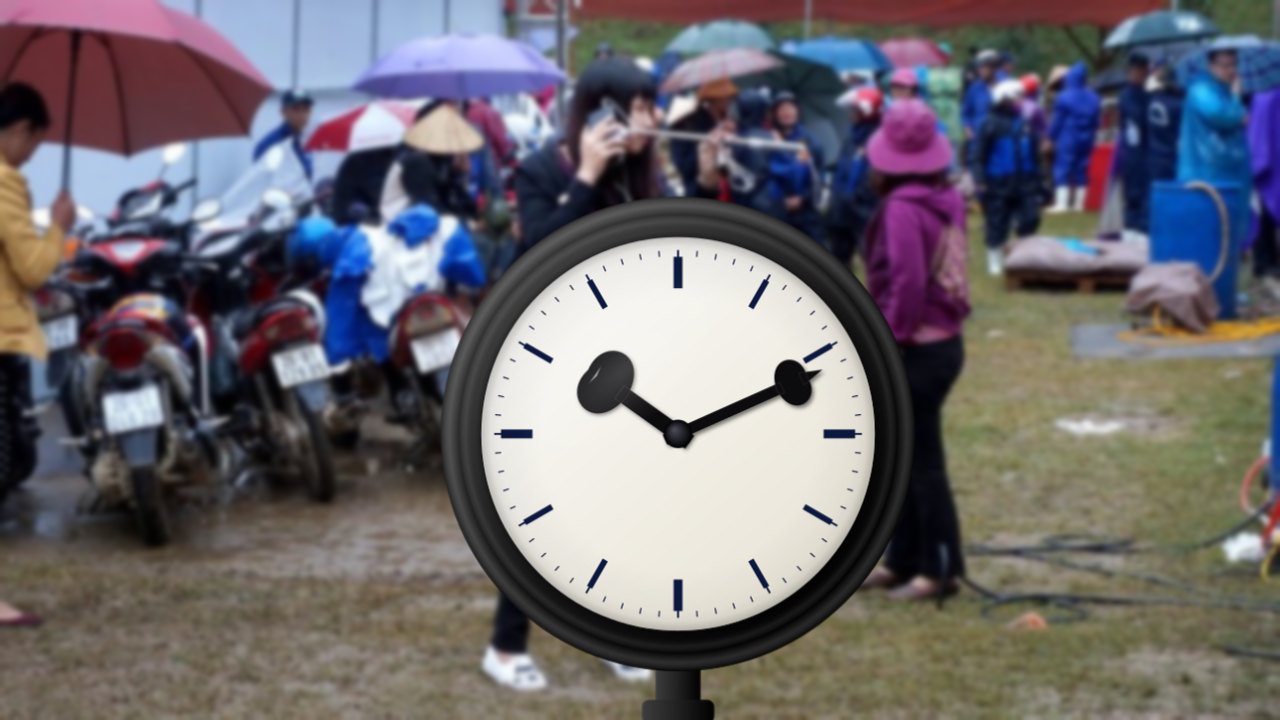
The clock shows 10:11
